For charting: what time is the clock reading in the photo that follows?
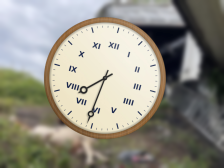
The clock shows 7:31
